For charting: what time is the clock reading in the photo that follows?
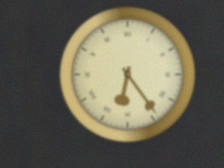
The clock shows 6:24
